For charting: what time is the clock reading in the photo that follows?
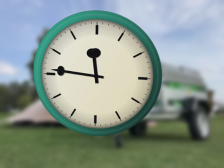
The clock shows 11:46
